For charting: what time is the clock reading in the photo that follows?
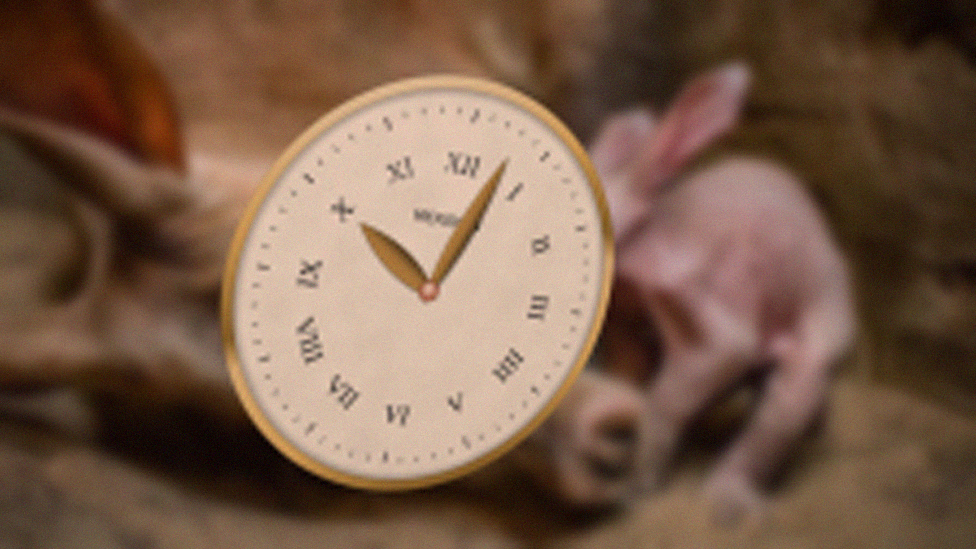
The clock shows 10:03
